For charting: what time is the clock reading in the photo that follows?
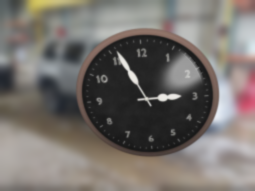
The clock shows 2:56
